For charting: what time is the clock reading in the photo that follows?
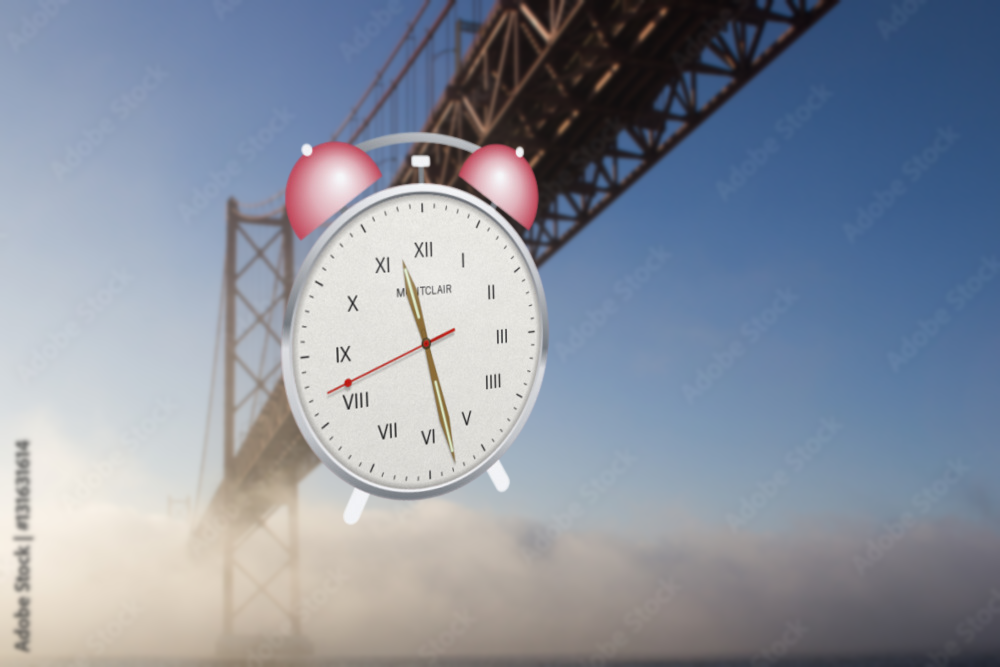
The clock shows 11:27:42
